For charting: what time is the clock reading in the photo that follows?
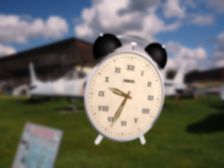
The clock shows 9:34
